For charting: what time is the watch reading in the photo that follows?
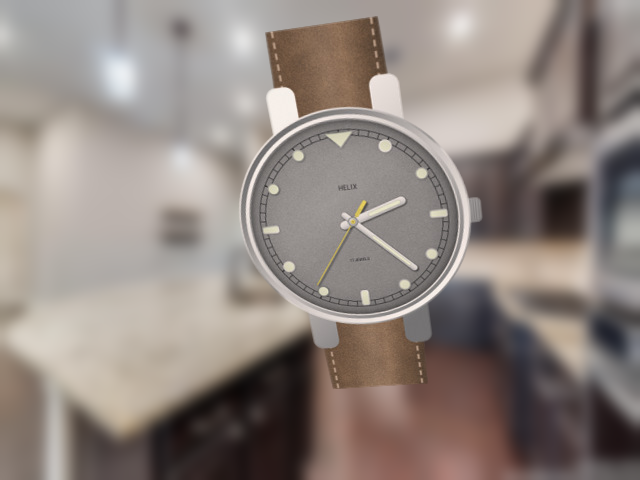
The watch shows 2:22:36
